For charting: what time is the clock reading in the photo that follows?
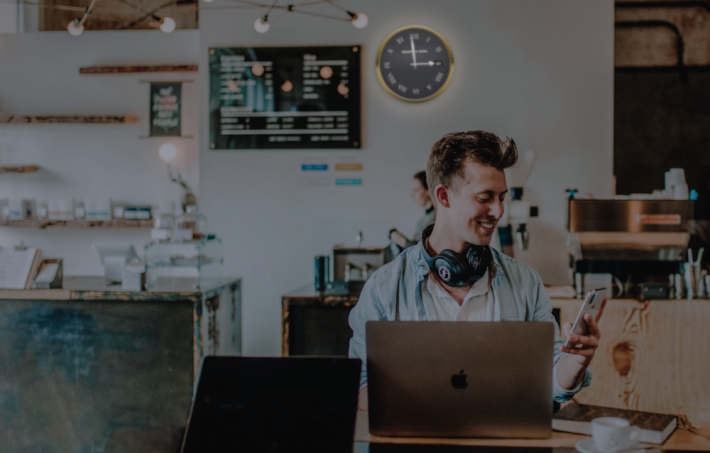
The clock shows 2:59
